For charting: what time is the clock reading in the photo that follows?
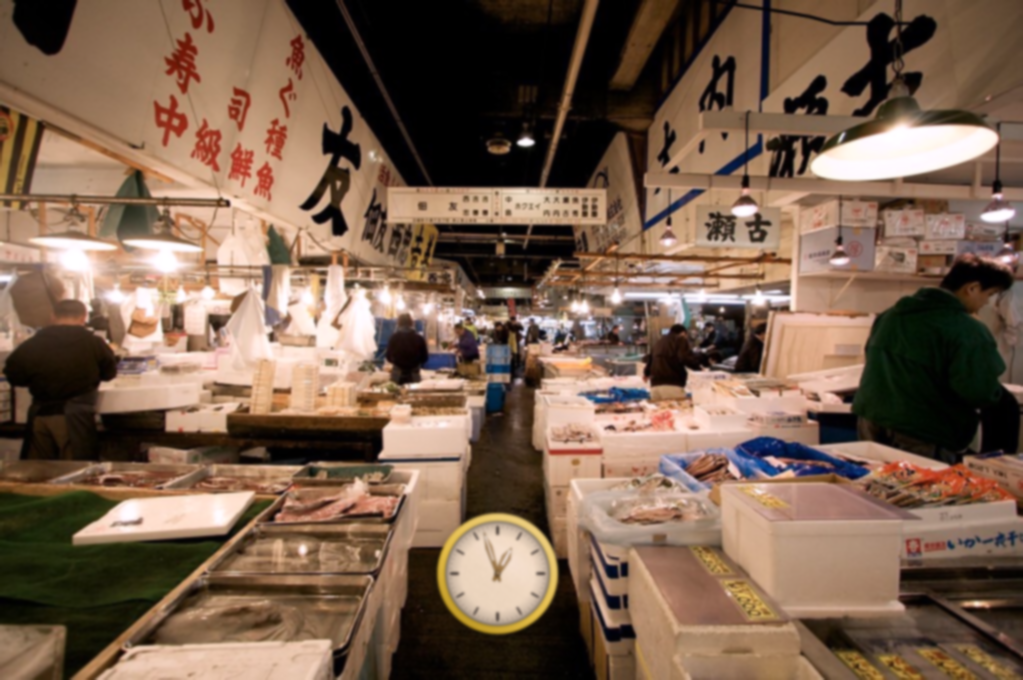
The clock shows 12:57
